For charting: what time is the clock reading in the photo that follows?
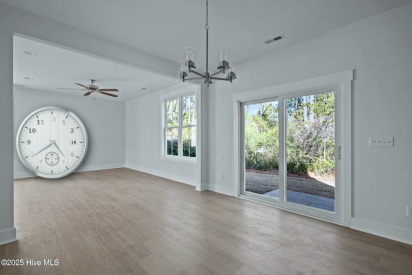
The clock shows 4:39
